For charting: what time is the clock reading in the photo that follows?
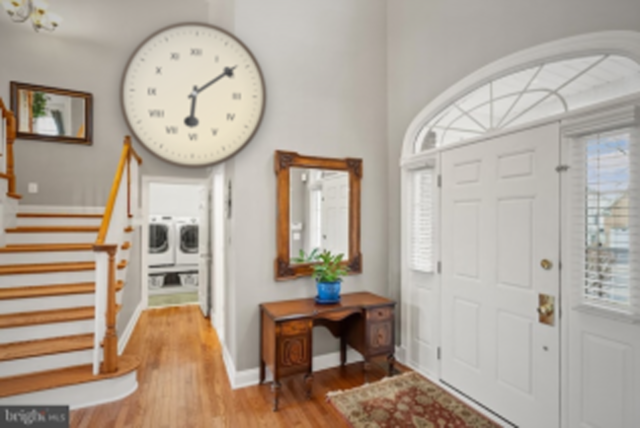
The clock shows 6:09
